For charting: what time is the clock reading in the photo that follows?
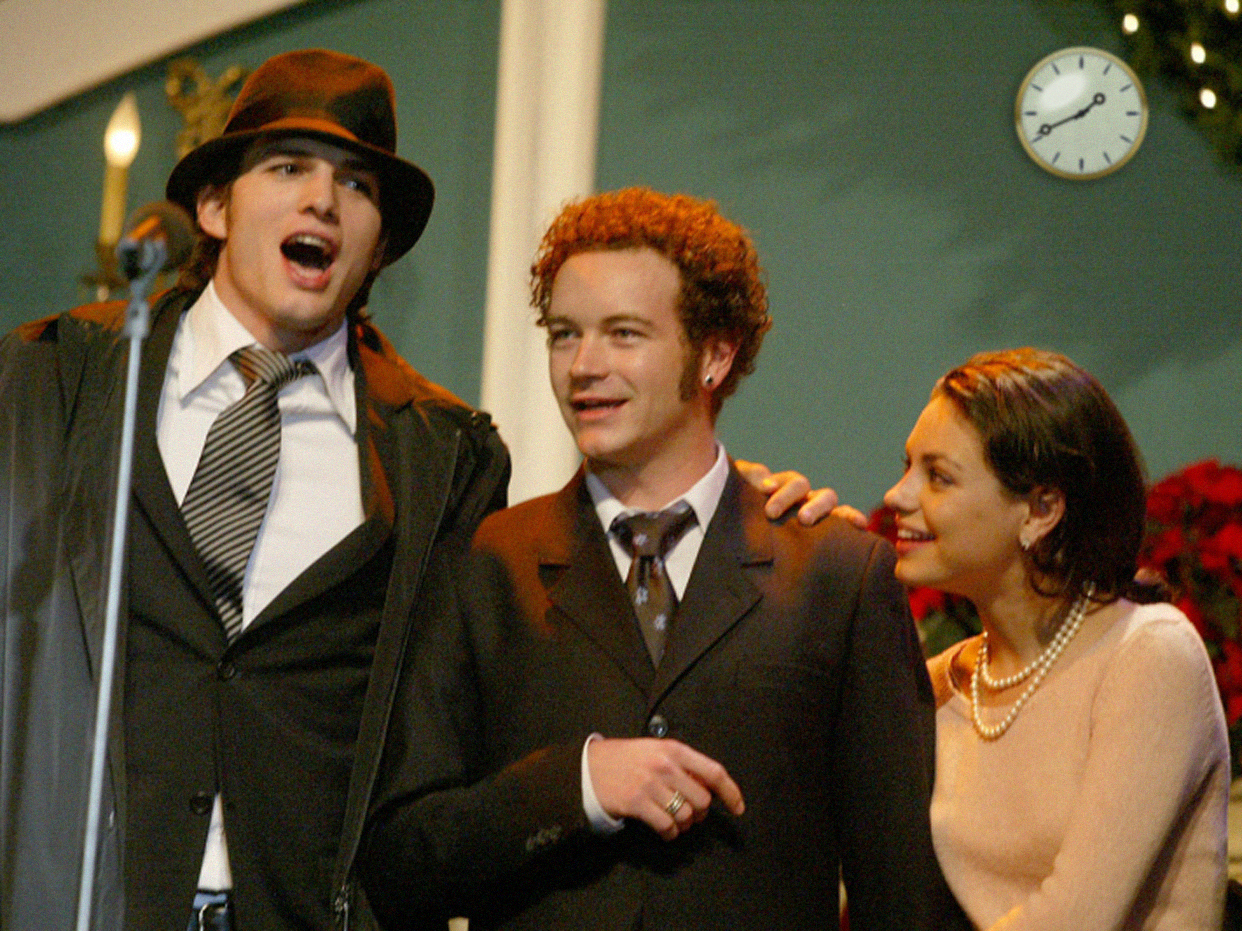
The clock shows 1:41
